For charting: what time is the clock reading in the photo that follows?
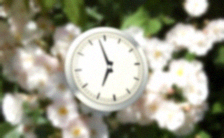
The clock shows 6:58
